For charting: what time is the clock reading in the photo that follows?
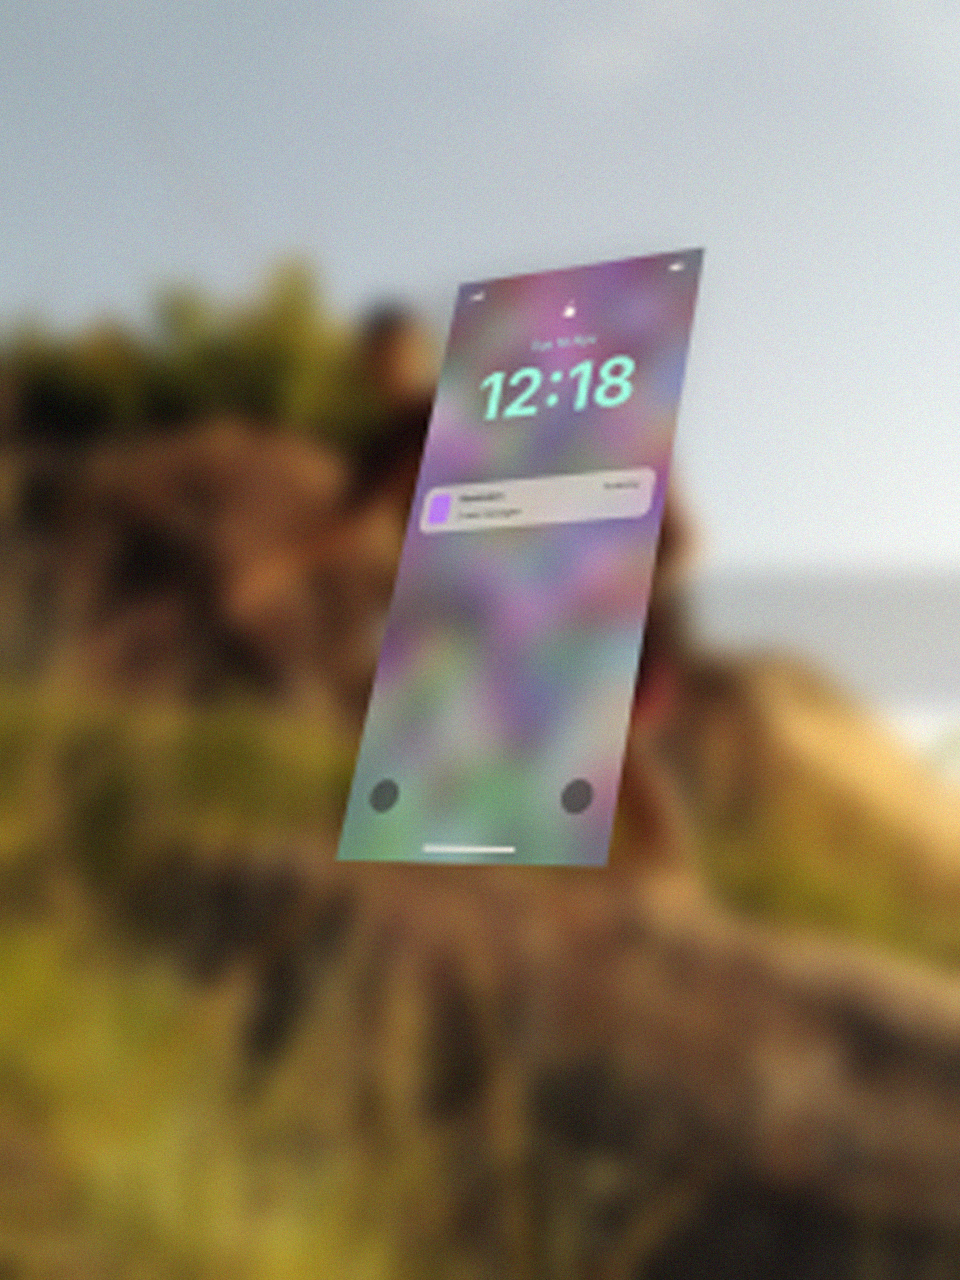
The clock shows 12:18
